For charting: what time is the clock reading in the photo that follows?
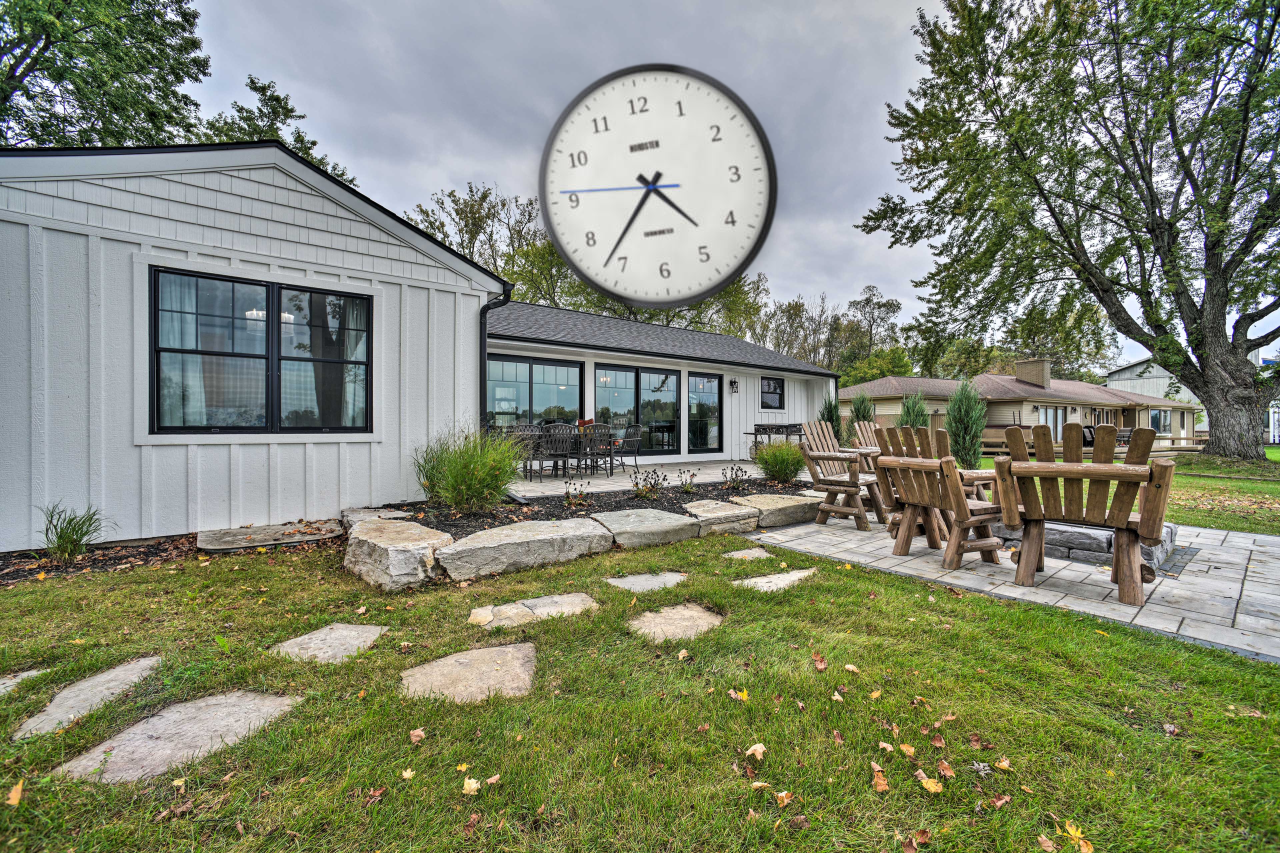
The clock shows 4:36:46
